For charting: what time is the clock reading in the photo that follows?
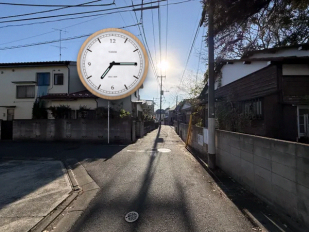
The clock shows 7:15
